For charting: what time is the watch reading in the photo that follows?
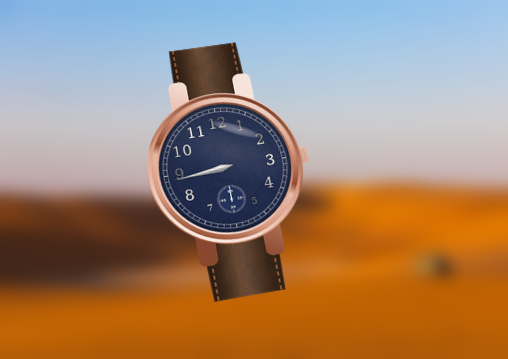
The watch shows 8:44
